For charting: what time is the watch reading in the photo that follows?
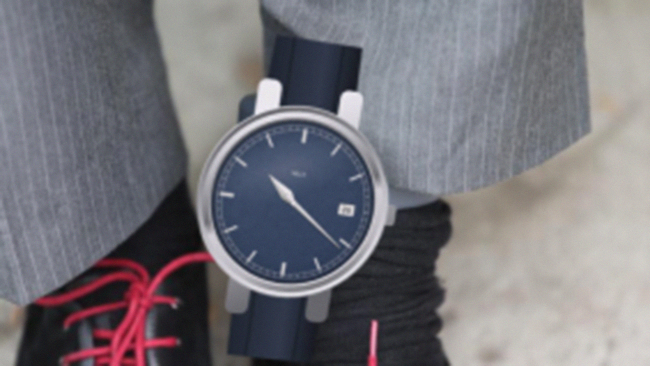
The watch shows 10:21
